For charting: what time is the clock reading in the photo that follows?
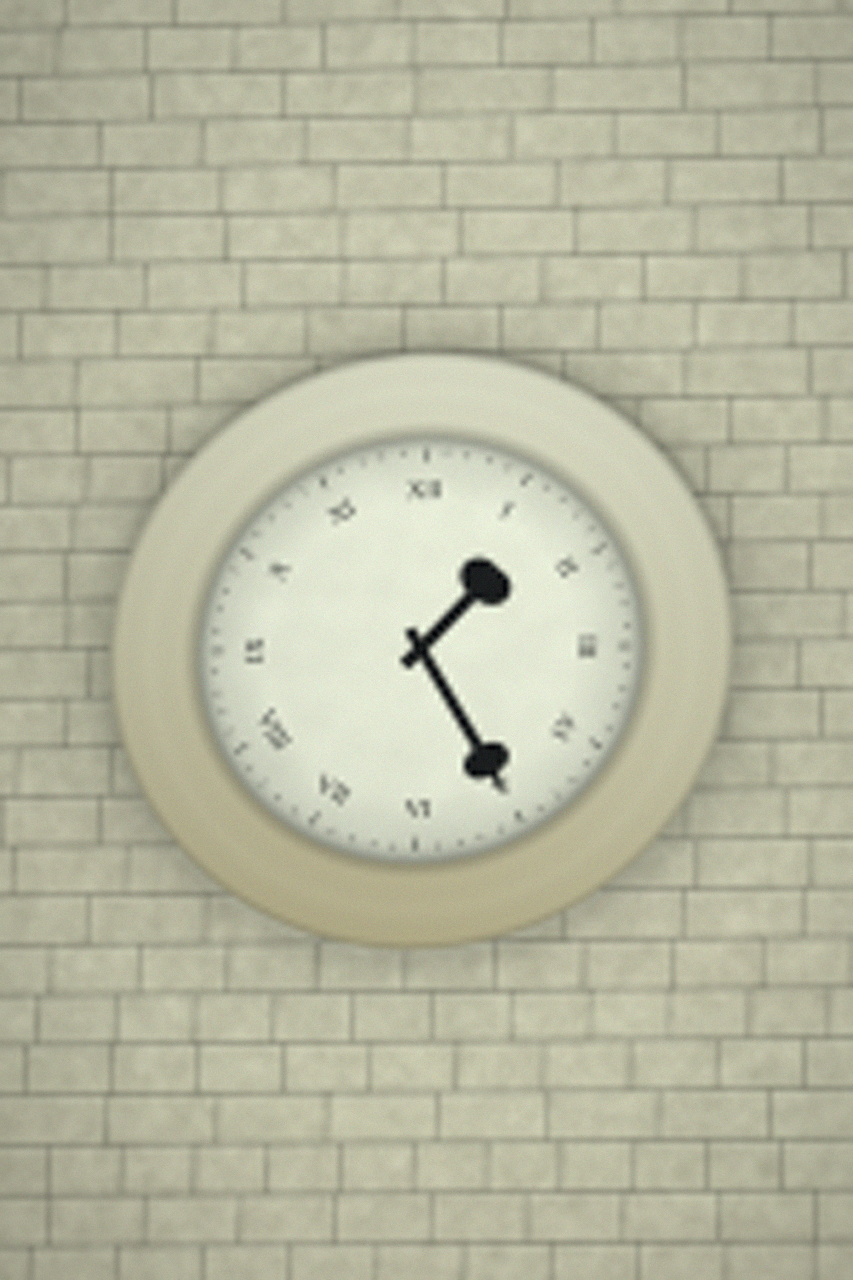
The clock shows 1:25
